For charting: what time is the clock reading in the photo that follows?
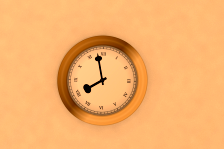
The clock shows 7:58
